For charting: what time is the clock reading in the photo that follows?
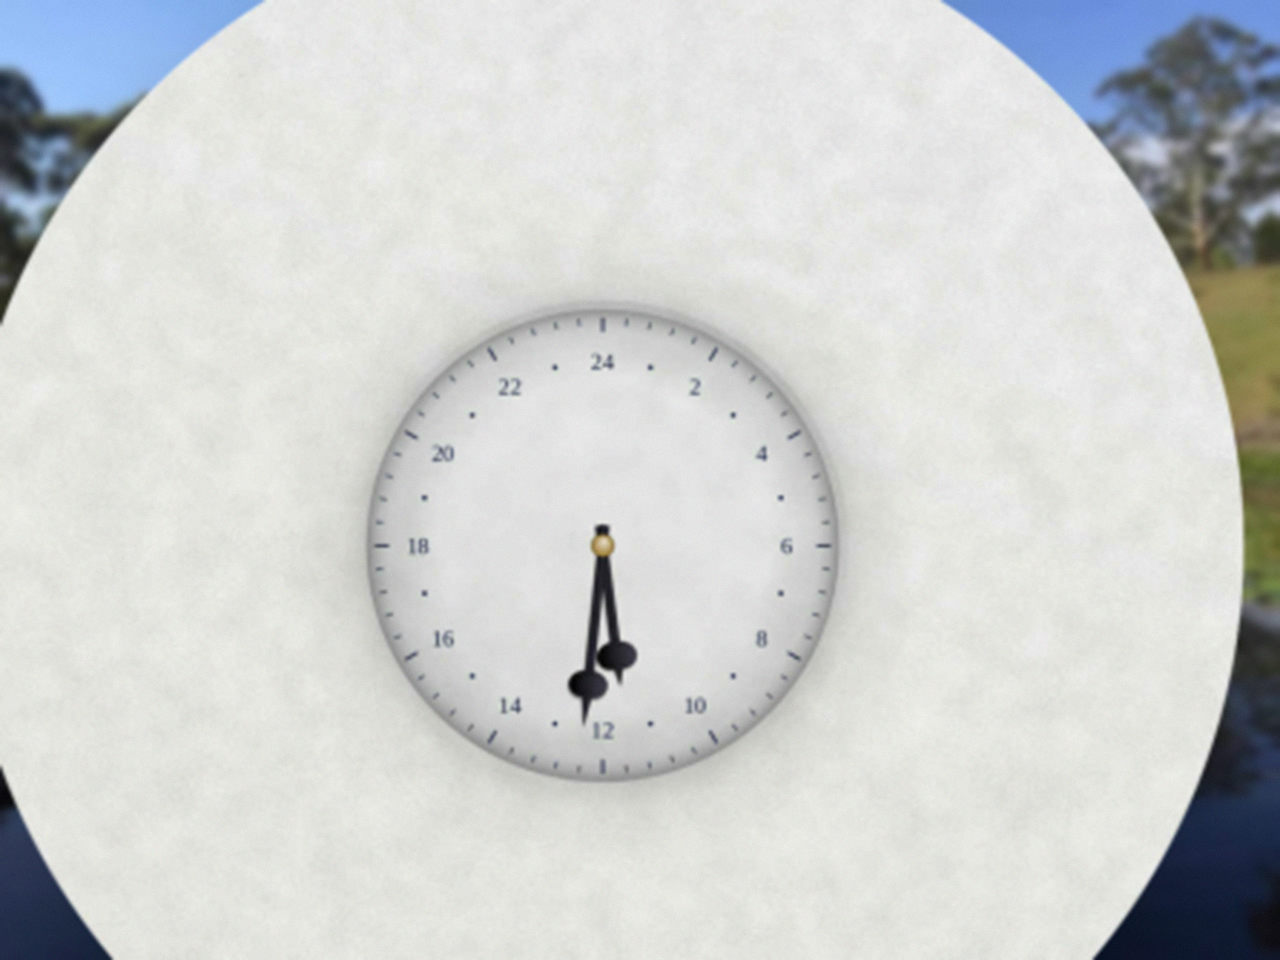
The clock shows 11:31
